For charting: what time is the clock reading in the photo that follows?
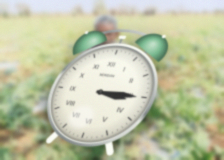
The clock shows 3:15
